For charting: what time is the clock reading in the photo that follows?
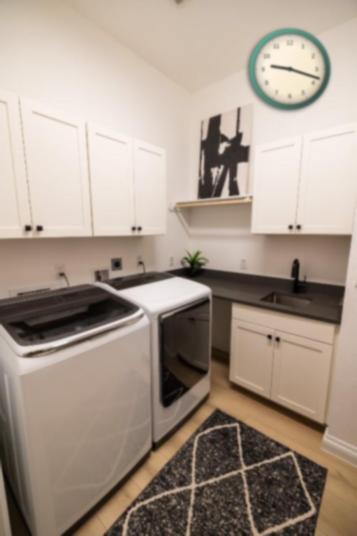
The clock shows 9:18
